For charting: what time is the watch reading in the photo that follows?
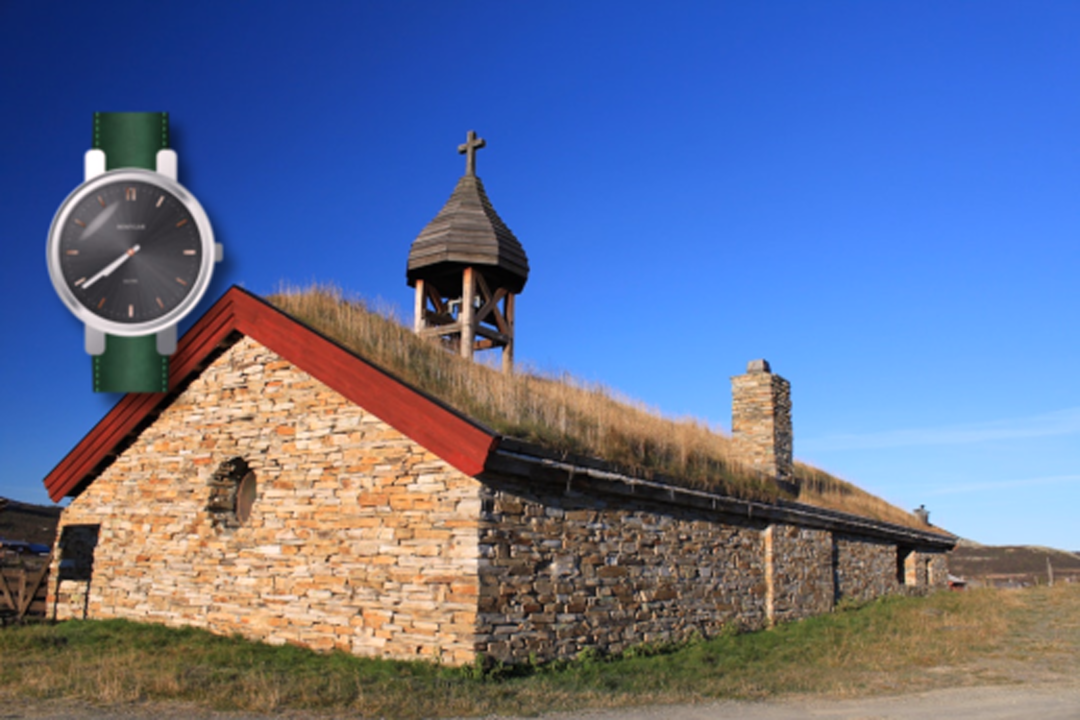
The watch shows 7:39
